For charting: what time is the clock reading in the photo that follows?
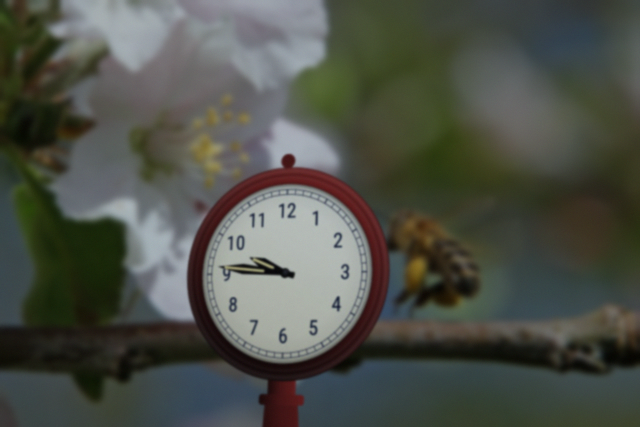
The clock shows 9:46
